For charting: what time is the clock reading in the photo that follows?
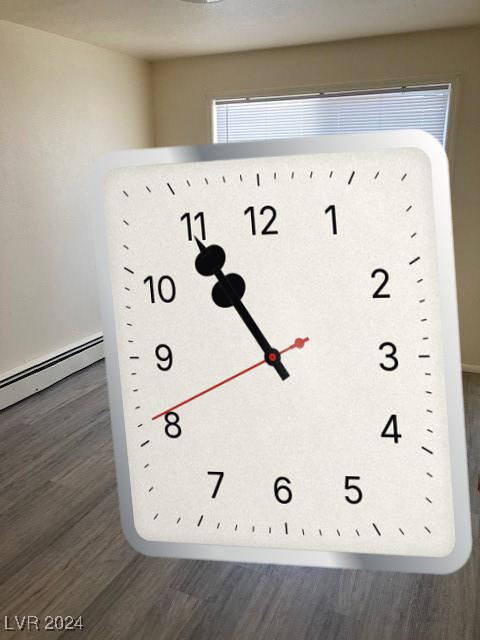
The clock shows 10:54:41
